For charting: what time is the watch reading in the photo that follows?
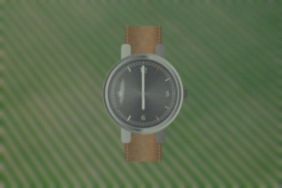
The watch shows 6:00
